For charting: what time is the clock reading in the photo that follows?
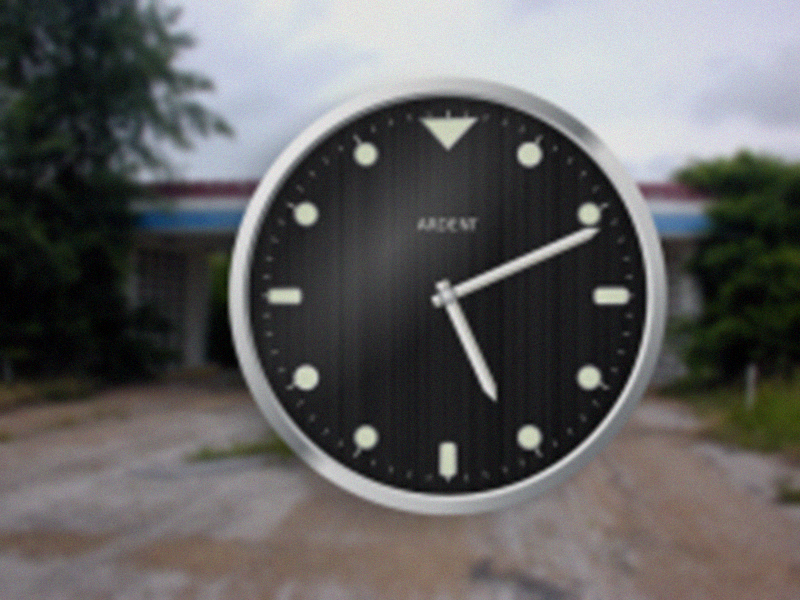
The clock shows 5:11
